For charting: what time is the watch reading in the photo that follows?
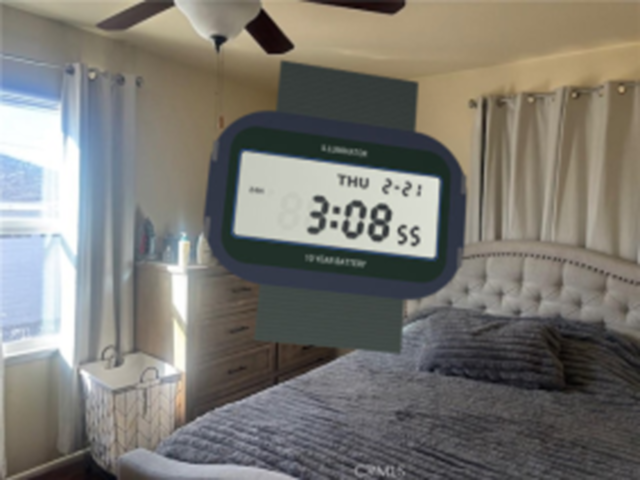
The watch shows 3:08:55
